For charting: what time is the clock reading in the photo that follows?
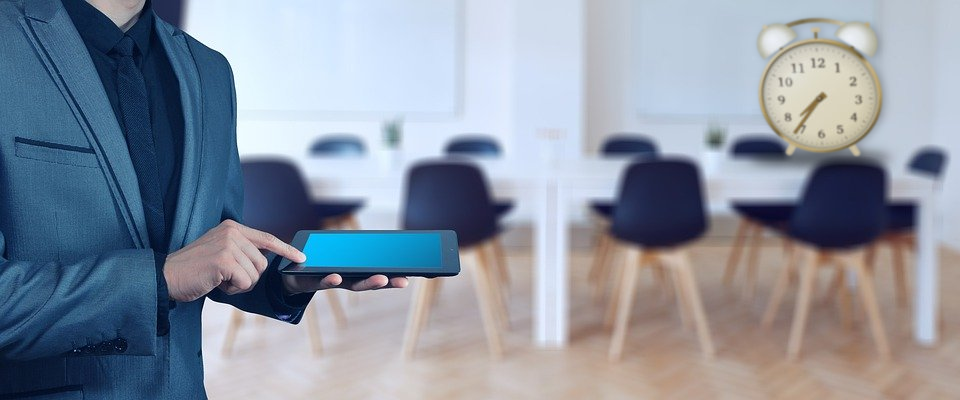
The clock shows 7:36
